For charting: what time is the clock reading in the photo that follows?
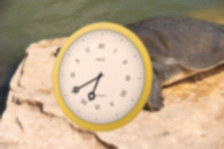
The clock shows 6:40
